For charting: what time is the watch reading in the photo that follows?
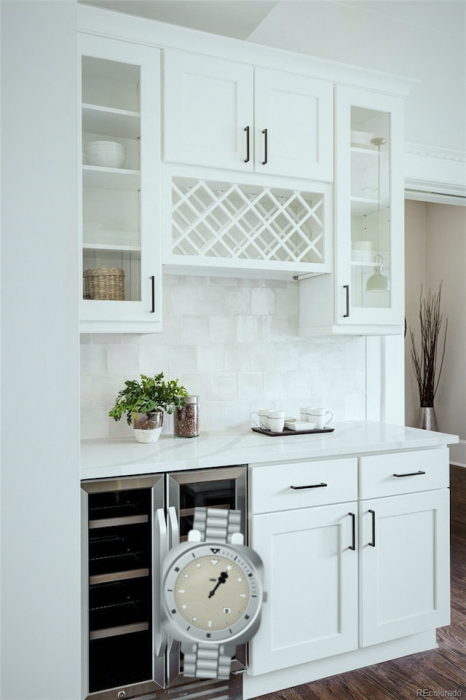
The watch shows 1:05
